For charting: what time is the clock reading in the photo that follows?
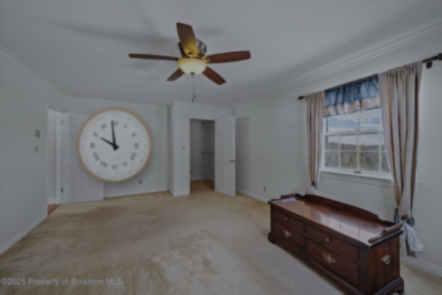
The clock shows 9:59
